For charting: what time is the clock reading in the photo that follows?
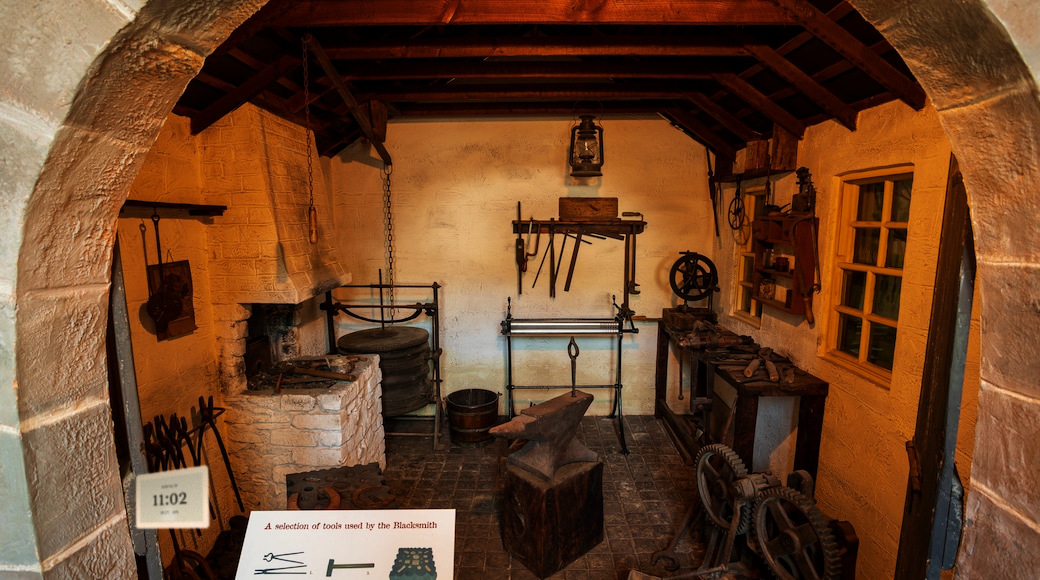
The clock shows 11:02
